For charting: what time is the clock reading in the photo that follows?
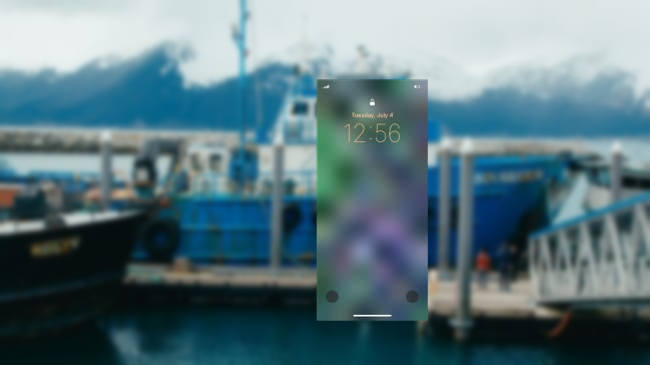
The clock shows 12:56
